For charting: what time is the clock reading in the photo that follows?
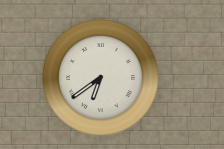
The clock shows 6:39
